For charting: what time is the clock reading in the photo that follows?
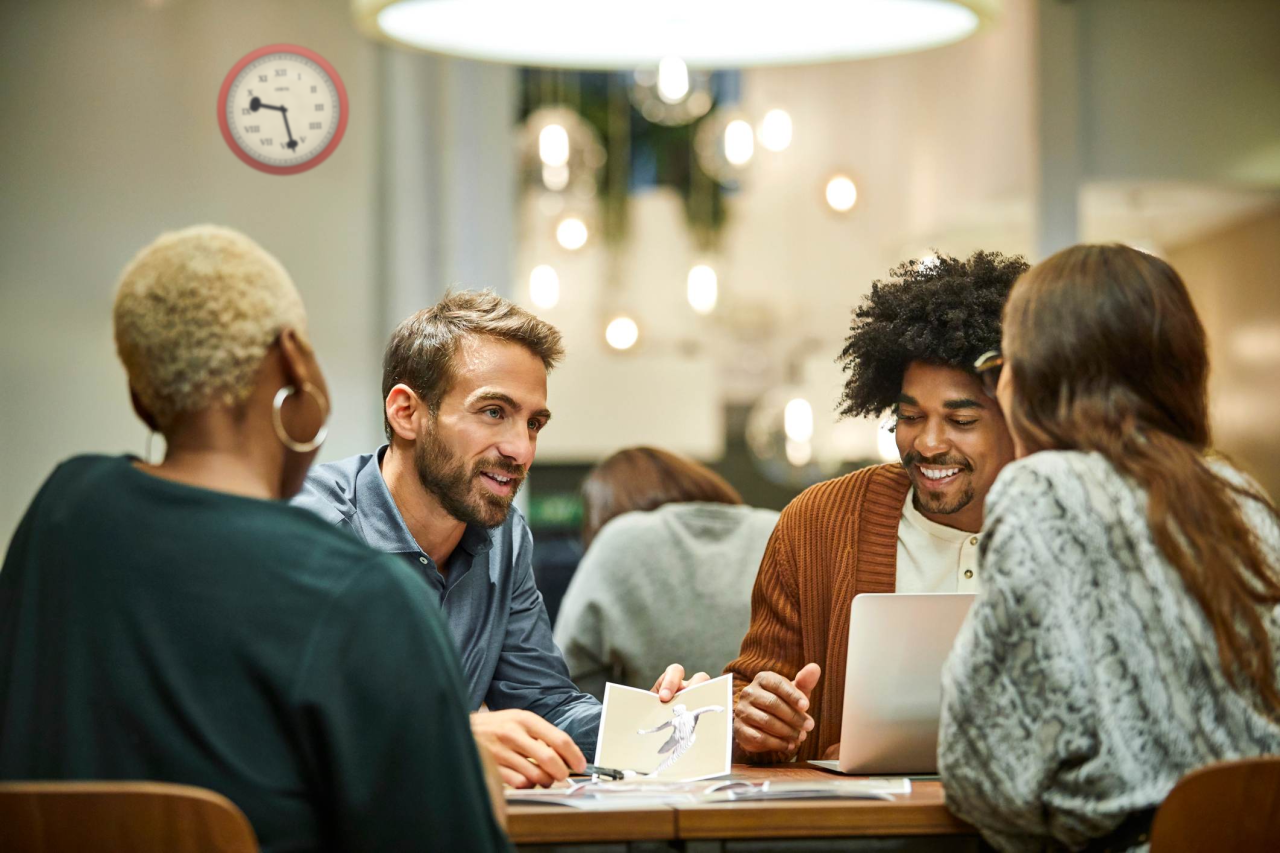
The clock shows 9:28
